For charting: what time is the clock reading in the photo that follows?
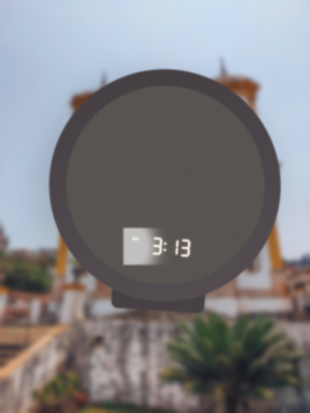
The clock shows 3:13
